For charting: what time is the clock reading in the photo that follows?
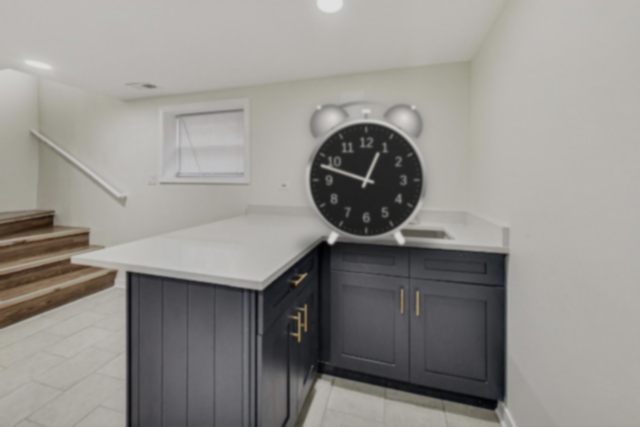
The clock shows 12:48
